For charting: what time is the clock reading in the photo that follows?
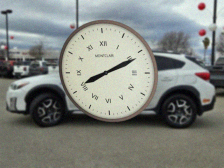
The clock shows 8:11
